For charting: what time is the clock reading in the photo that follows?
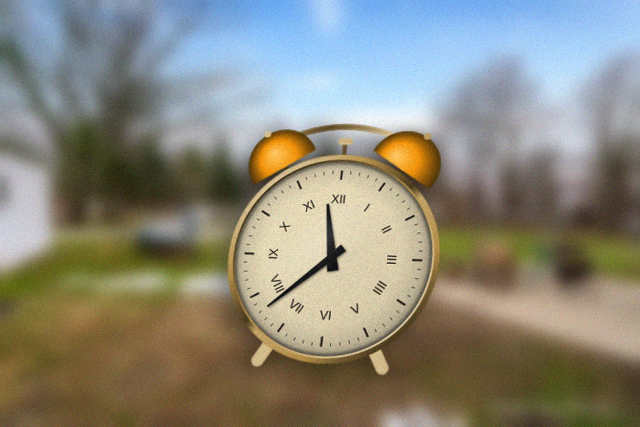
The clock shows 11:38
